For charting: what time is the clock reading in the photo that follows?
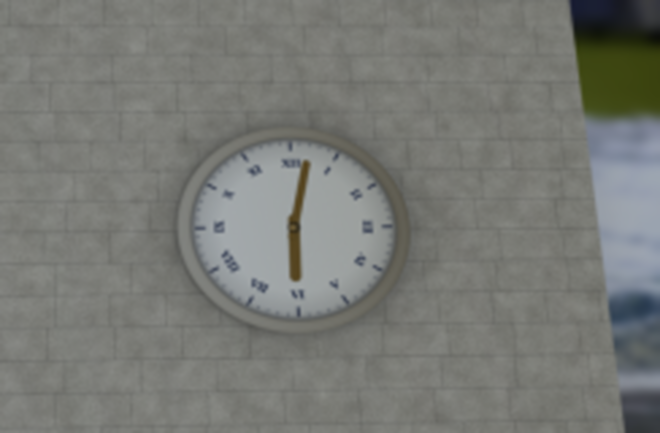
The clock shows 6:02
